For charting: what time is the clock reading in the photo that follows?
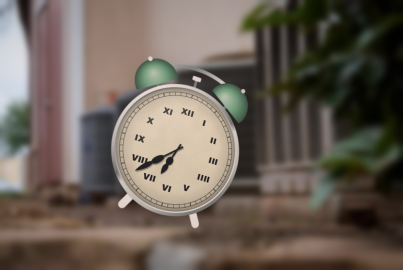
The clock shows 6:38
